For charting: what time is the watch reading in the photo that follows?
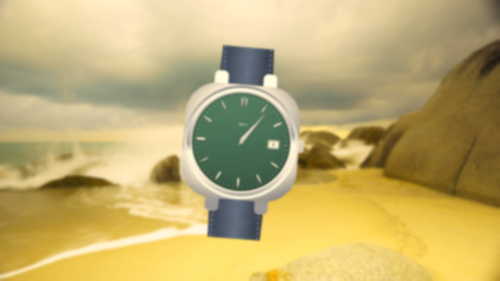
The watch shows 1:06
